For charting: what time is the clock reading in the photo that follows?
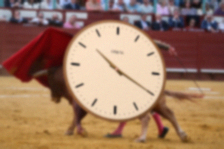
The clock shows 10:20
